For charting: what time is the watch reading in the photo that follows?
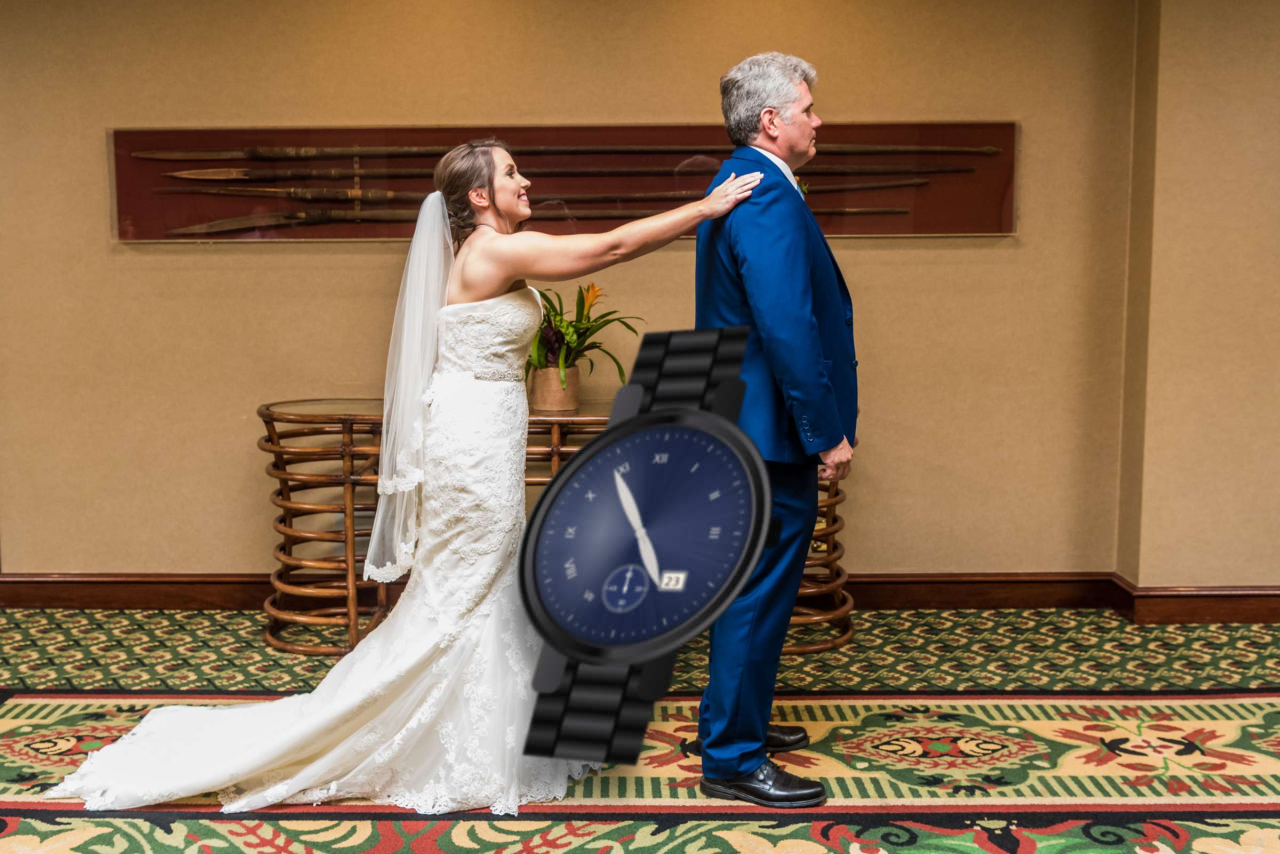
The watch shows 4:54
